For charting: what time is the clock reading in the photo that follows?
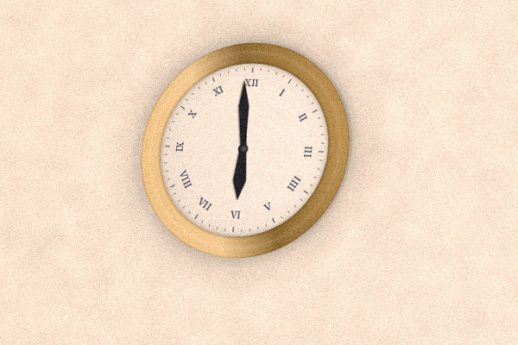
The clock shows 5:59
